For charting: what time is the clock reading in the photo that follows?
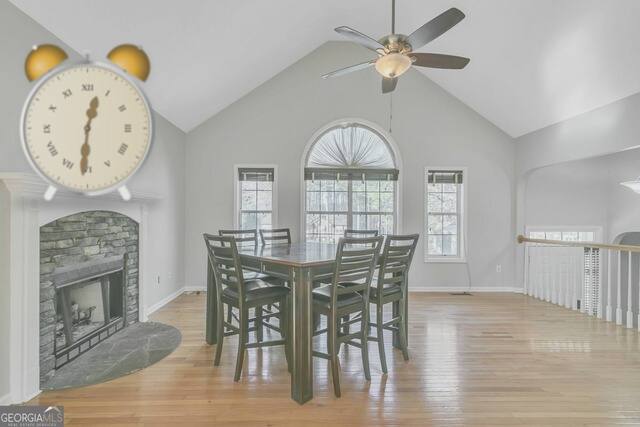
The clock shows 12:31
